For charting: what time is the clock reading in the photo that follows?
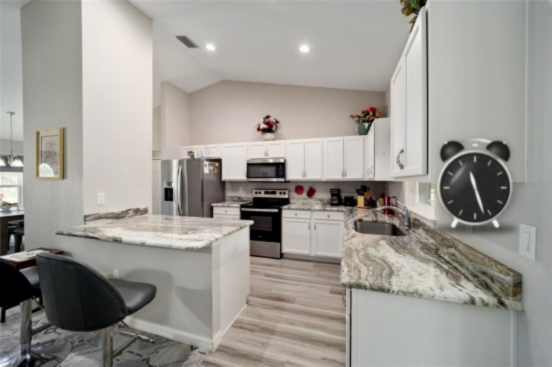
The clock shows 11:27
